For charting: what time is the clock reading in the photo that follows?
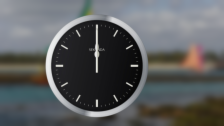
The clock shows 12:00
